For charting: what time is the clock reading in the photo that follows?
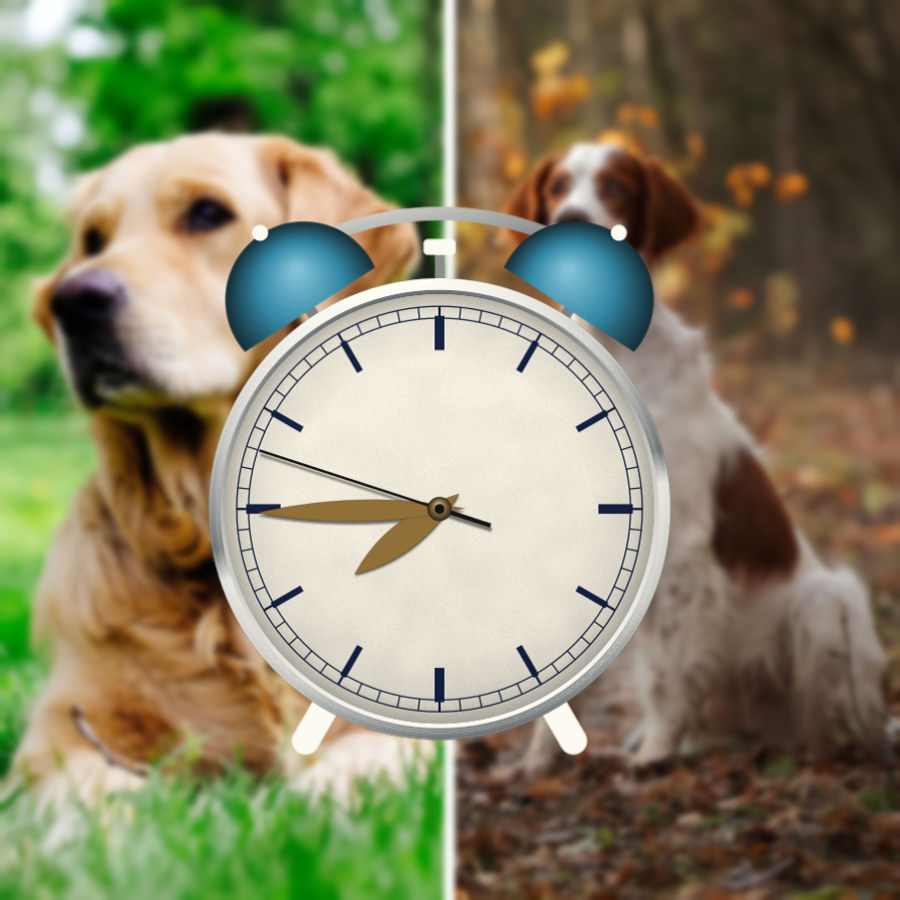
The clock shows 7:44:48
